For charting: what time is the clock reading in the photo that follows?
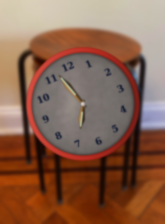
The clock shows 6:57
